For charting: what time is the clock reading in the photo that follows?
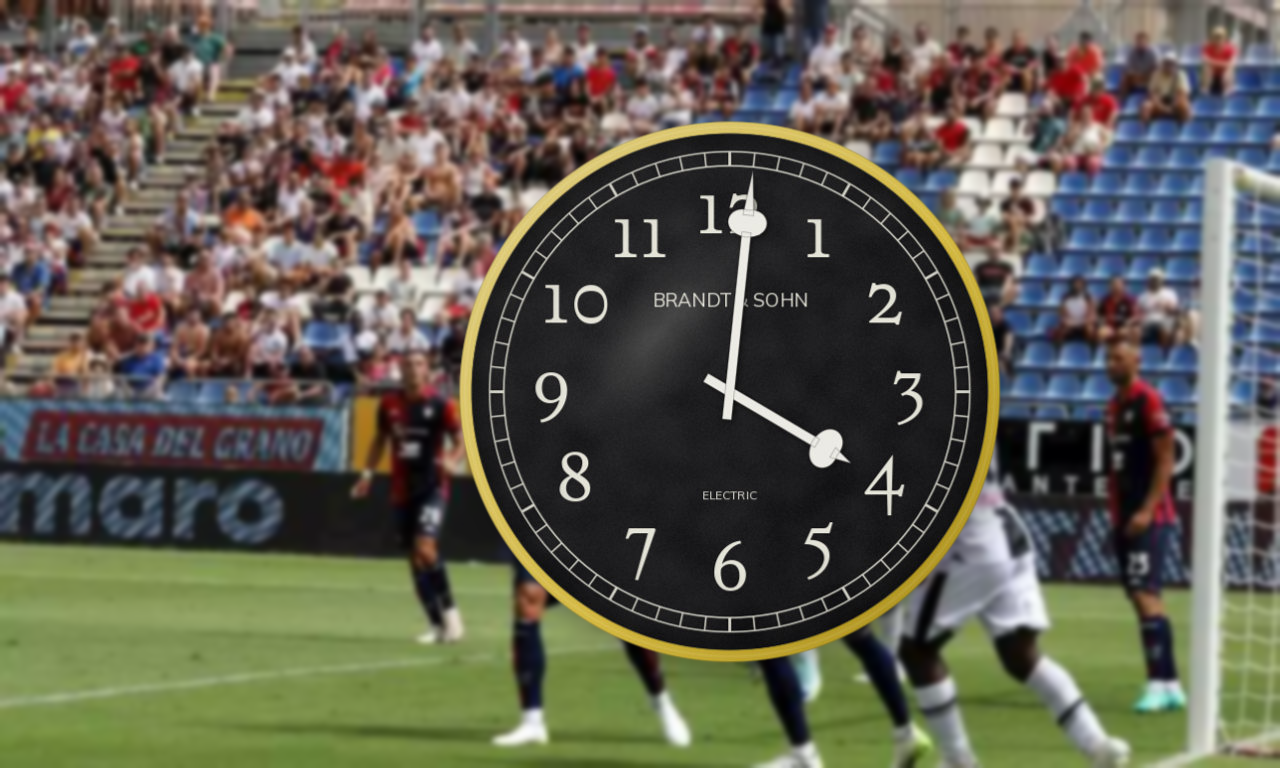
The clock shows 4:01
